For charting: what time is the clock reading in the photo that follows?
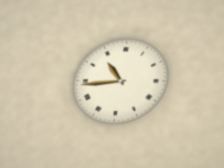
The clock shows 10:44
